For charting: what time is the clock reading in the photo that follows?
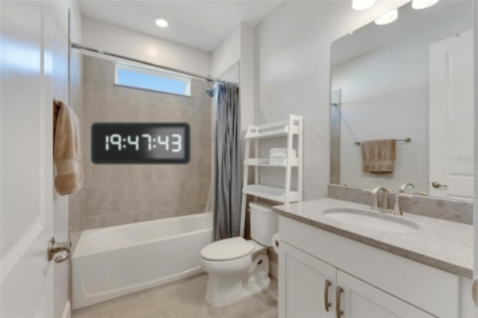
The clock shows 19:47:43
